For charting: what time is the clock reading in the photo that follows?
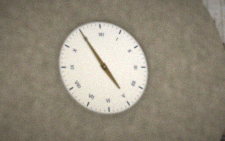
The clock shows 4:55
